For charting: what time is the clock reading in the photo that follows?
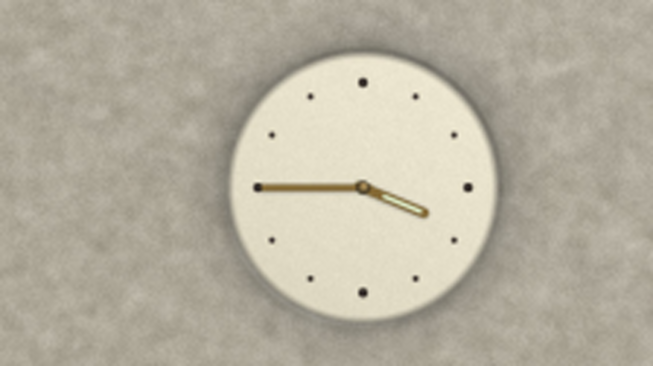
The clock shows 3:45
